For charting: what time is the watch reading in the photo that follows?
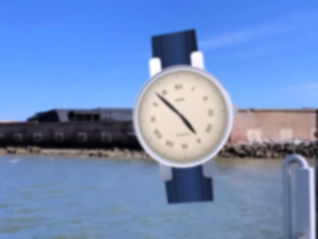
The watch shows 4:53
